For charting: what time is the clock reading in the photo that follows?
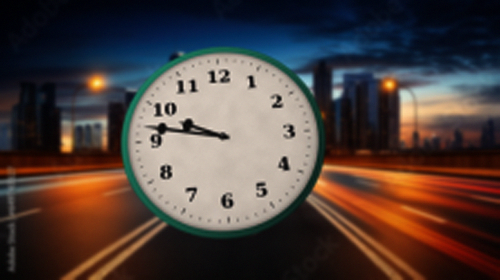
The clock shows 9:47
